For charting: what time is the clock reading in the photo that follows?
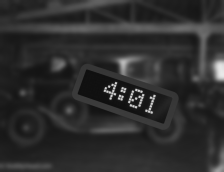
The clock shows 4:01
